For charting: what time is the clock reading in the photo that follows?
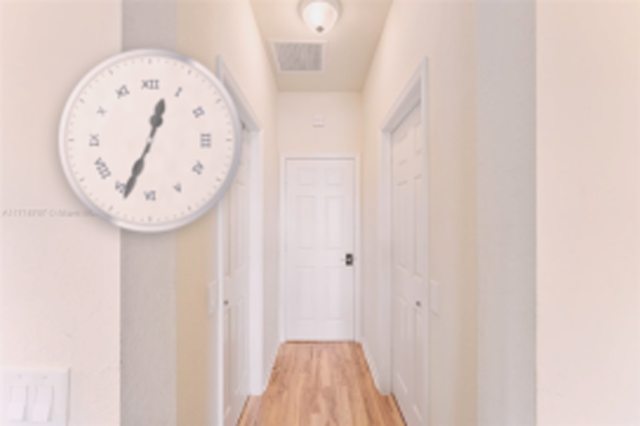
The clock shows 12:34
